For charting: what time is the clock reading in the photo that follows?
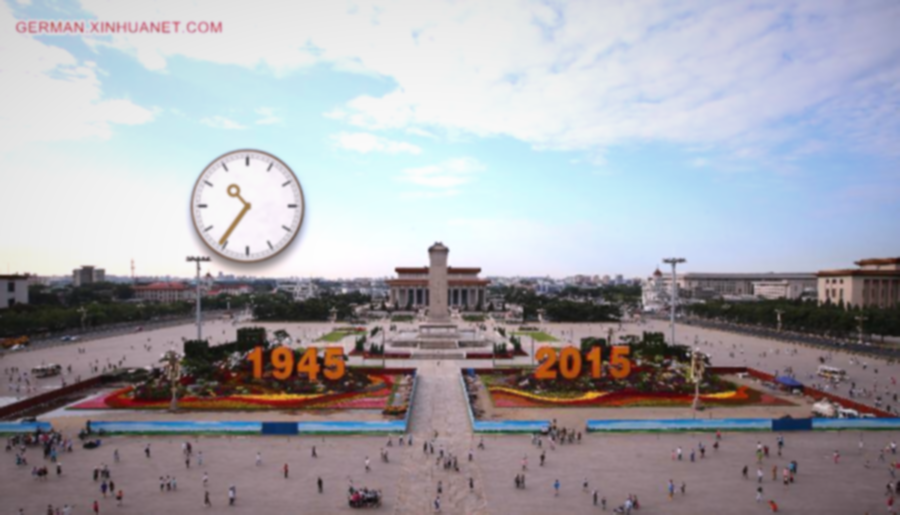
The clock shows 10:36
